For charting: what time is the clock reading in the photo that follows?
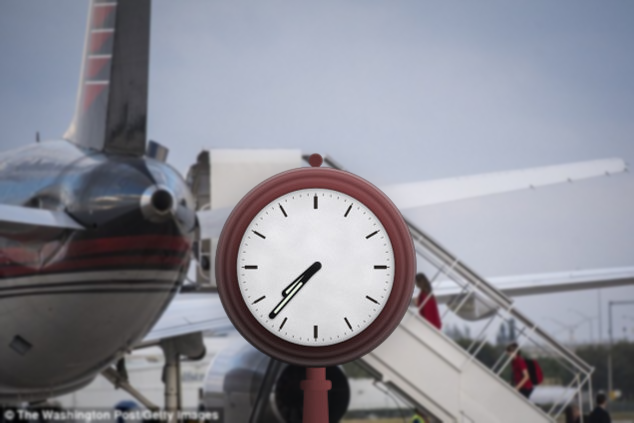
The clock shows 7:37
